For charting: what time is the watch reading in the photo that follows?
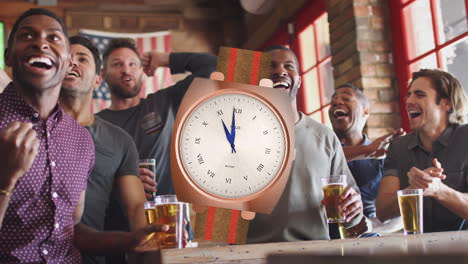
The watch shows 10:59
